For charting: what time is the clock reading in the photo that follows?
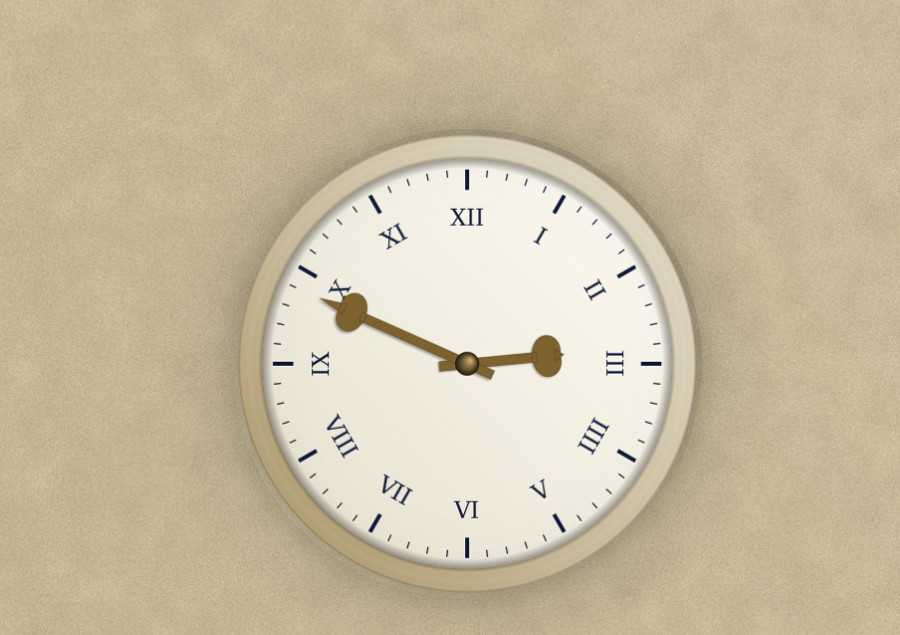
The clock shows 2:49
